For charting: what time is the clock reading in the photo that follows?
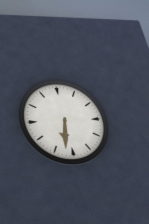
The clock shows 6:32
